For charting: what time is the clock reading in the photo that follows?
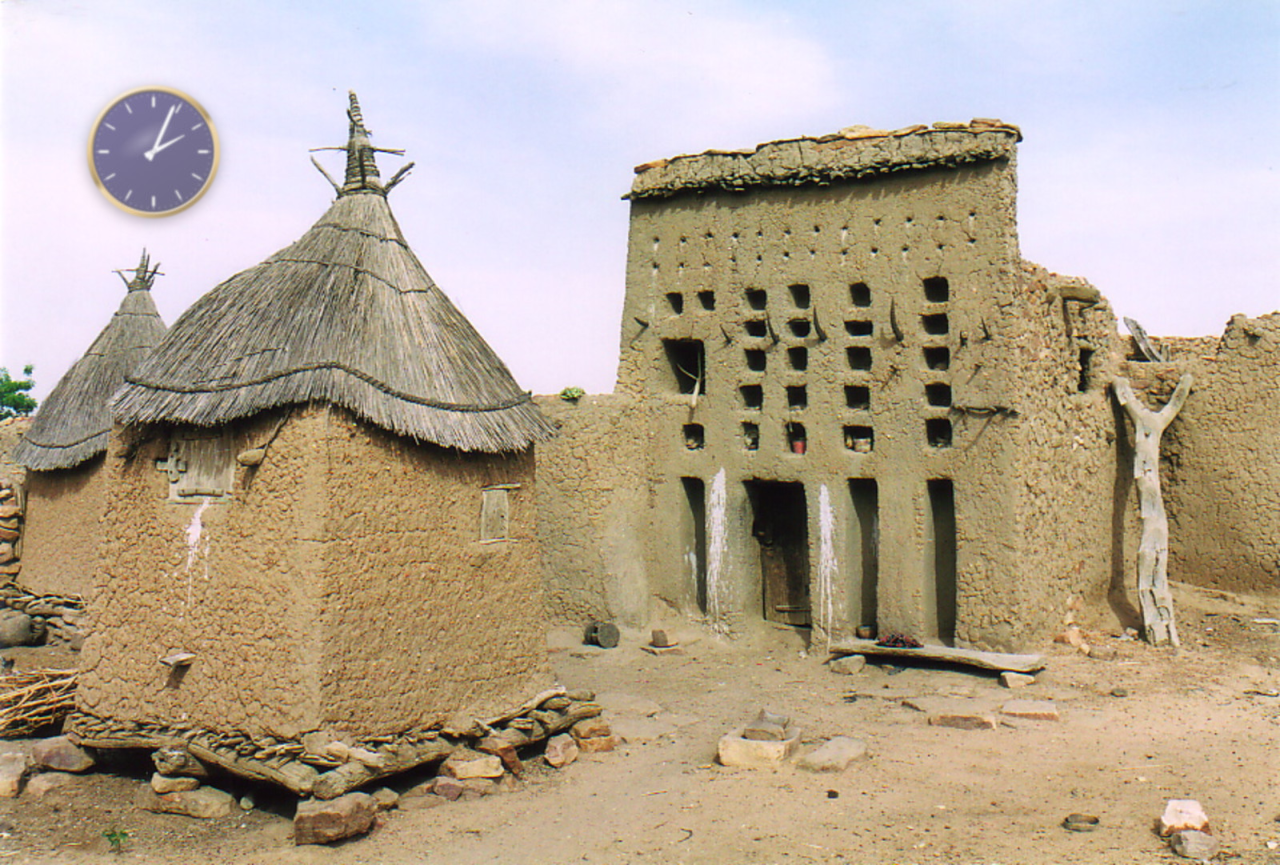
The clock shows 2:04
